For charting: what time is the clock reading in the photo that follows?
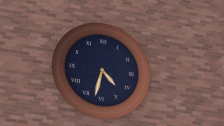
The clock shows 4:32
